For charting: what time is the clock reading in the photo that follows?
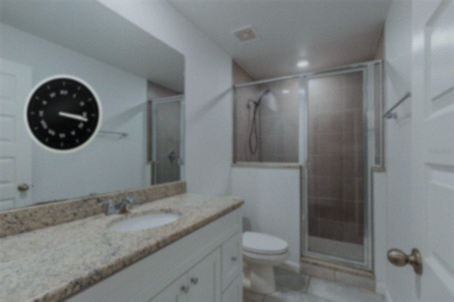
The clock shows 3:17
